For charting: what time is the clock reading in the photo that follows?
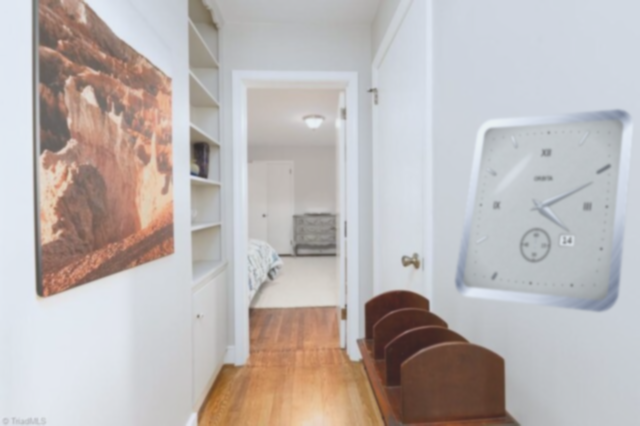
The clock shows 4:11
